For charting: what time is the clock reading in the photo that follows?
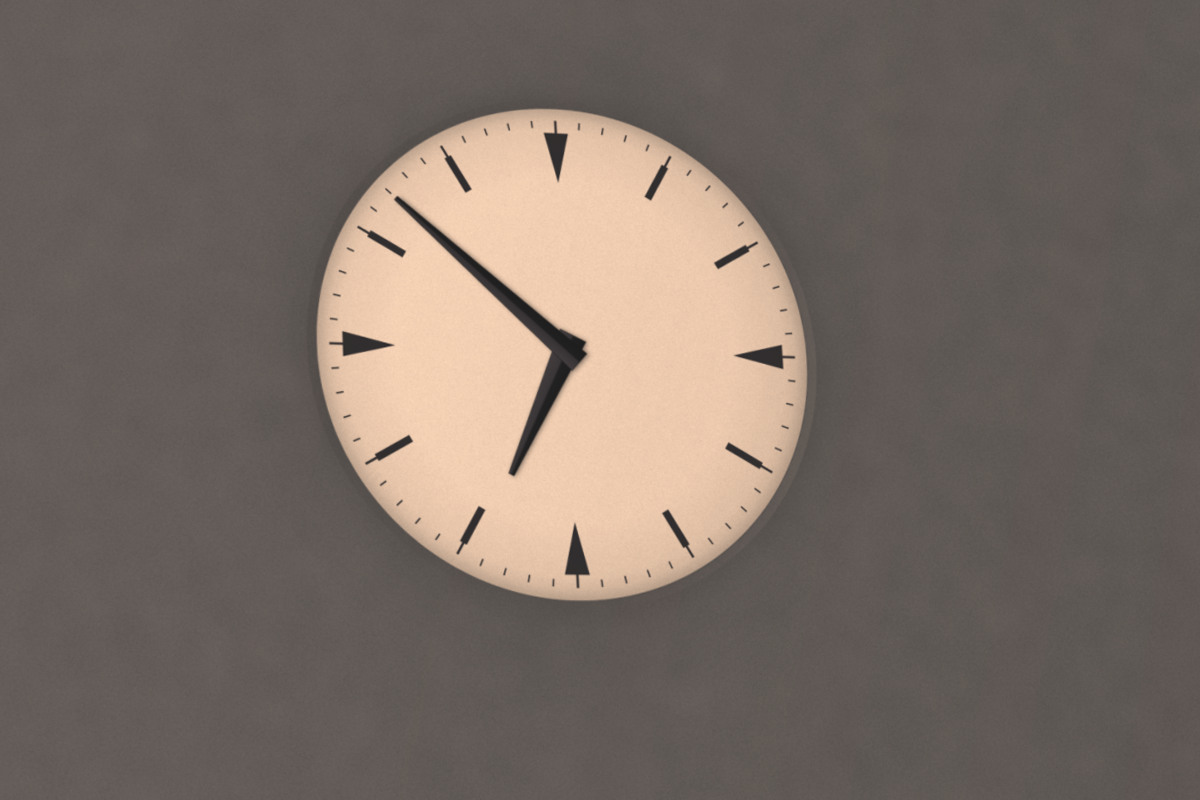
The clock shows 6:52
